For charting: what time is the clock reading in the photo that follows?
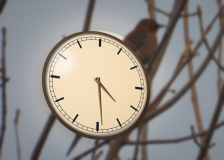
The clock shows 4:29
